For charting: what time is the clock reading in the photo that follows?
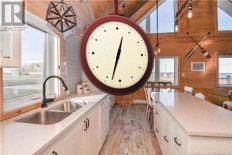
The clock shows 12:33
